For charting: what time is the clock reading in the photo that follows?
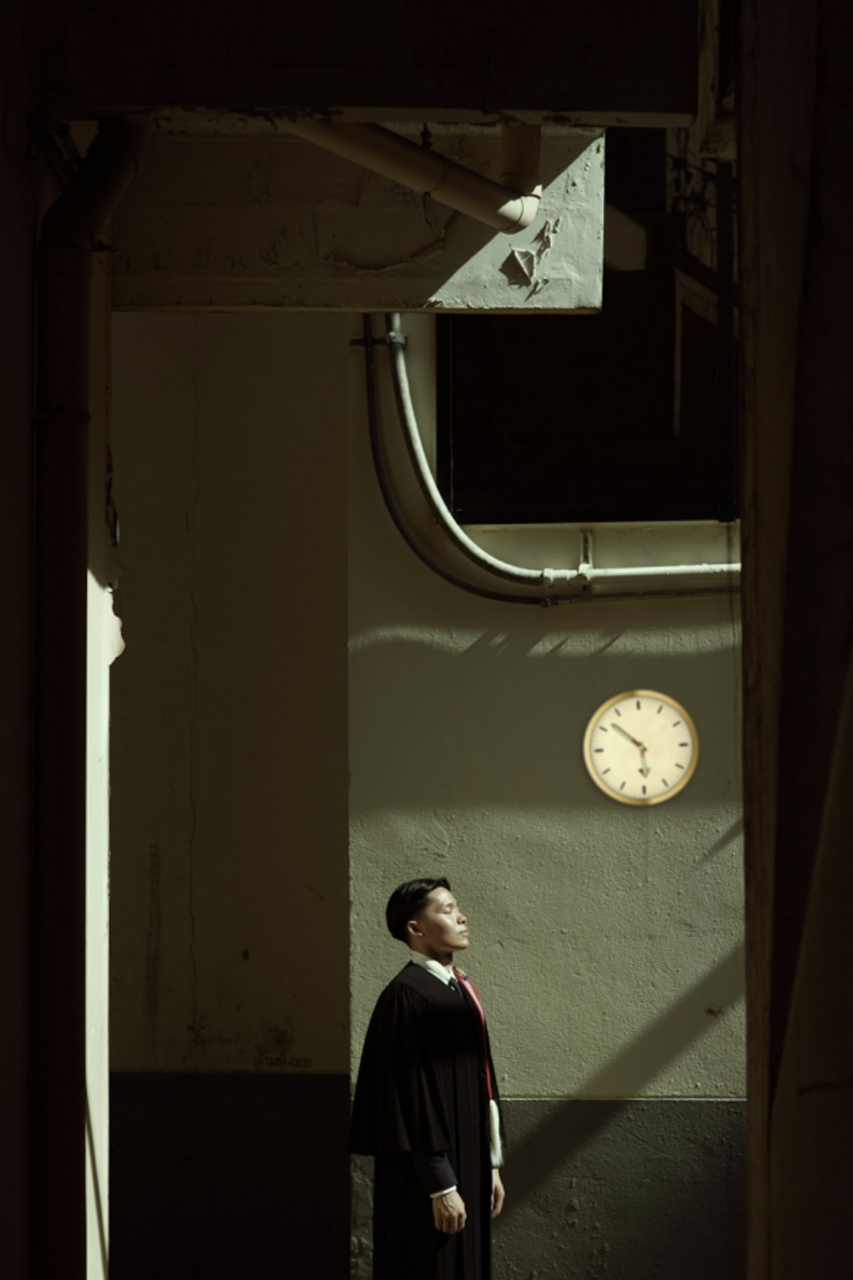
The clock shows 5:52
